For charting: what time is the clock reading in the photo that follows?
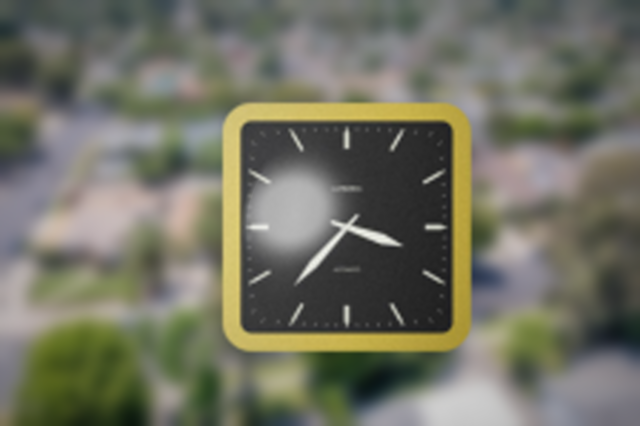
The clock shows 3:37
